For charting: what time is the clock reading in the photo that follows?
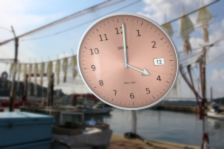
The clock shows 4:01
